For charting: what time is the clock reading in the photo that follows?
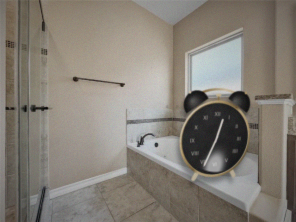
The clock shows 12:34
